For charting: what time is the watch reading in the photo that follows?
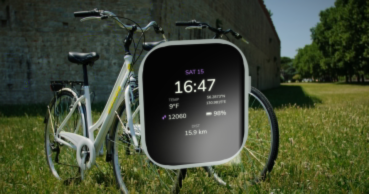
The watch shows 16:47
